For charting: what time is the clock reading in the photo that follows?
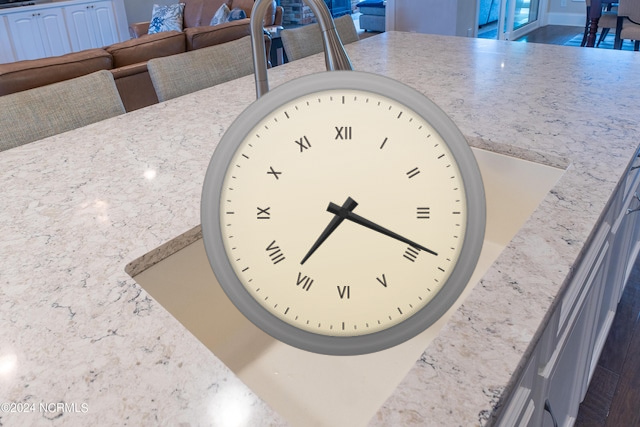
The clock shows 7:19
